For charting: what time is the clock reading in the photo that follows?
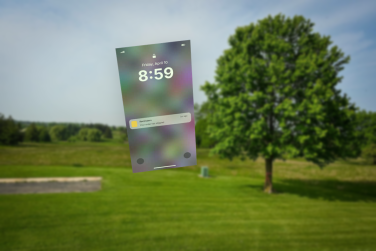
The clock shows 8:59
